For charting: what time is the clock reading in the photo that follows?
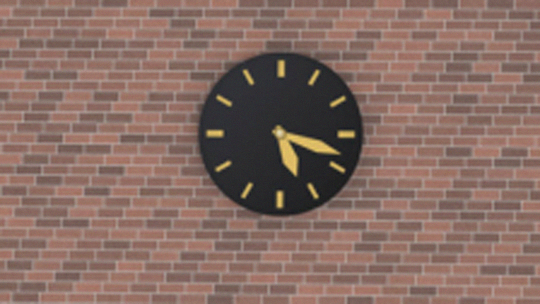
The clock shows 5:18
